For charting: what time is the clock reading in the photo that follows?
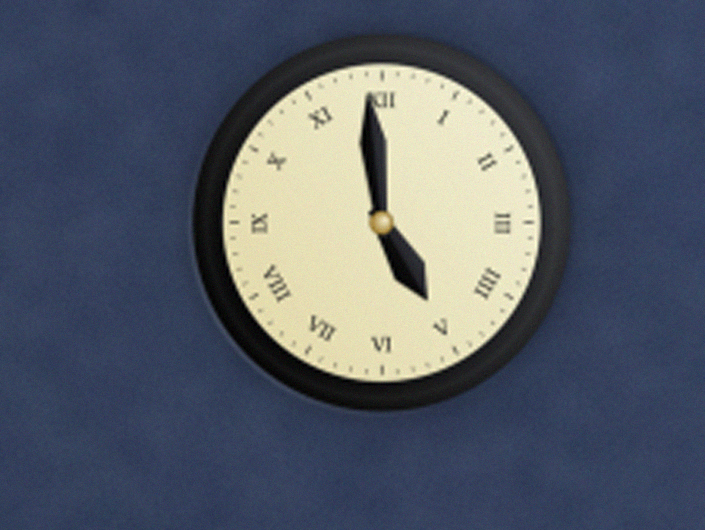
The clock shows 4:59
